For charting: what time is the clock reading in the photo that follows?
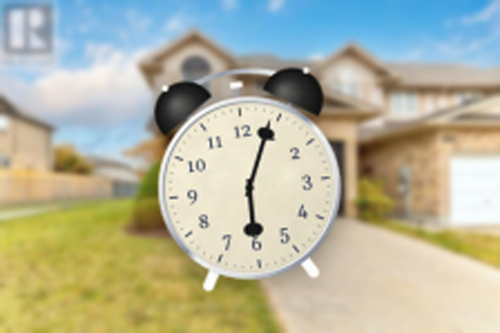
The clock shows 6:04
